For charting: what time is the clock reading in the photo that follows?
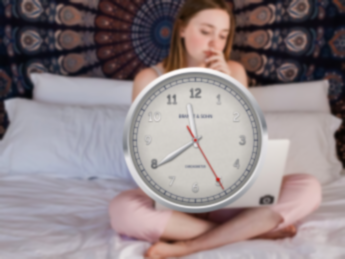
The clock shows 11:39:25
